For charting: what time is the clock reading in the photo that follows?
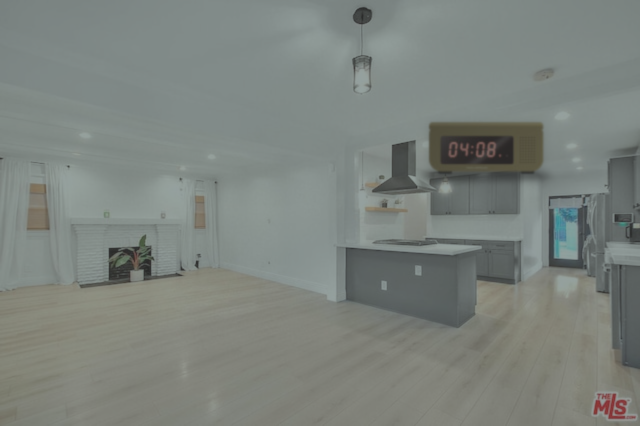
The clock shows 4:08
